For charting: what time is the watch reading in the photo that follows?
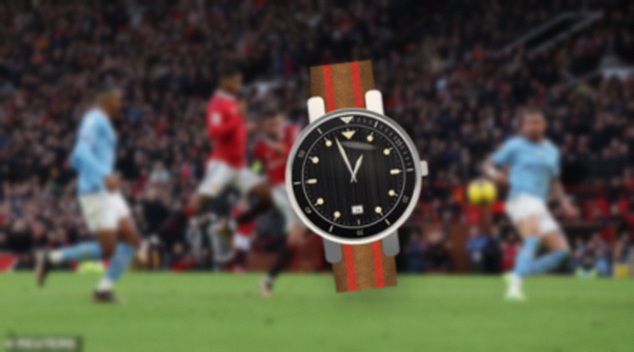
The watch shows 12:57
